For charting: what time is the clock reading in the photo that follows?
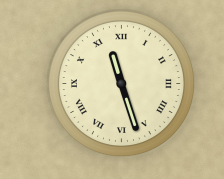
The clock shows 11:27
